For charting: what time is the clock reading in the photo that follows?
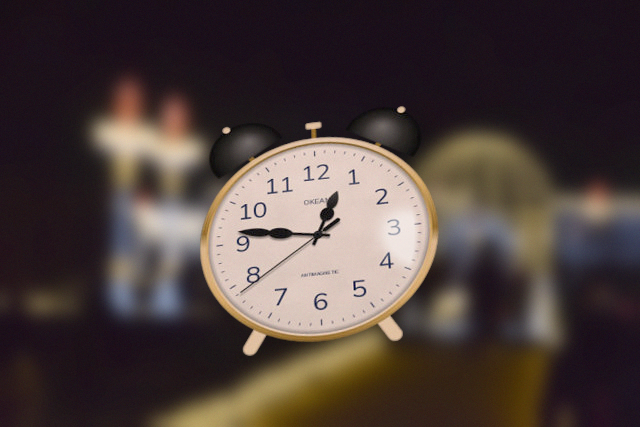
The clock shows 12:46:39
